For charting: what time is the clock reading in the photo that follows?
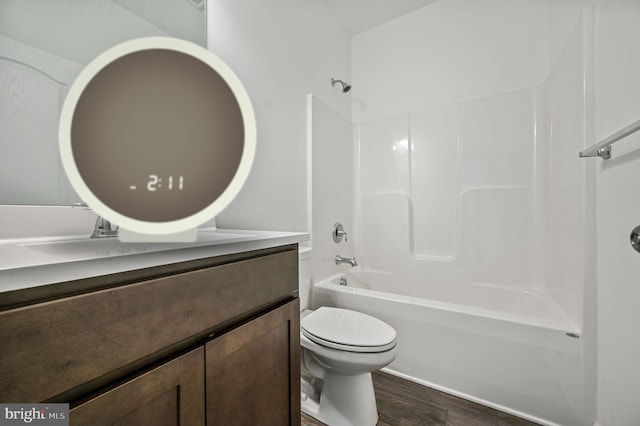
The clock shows 2:11
